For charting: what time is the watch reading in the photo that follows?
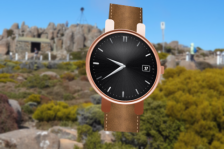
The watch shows 9:39
